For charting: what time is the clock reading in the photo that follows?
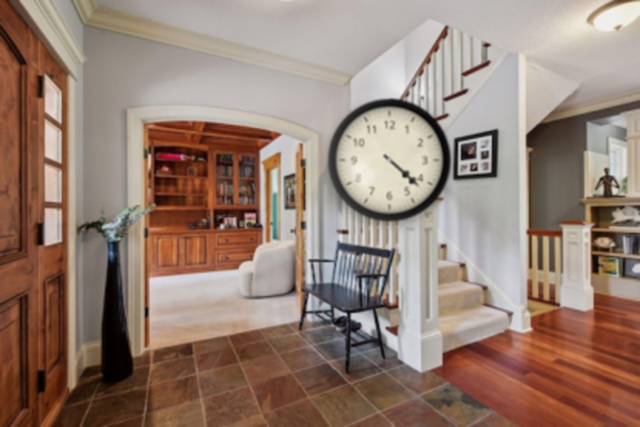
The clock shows 4:22
